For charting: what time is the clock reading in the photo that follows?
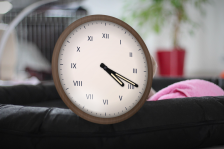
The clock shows 4:19
